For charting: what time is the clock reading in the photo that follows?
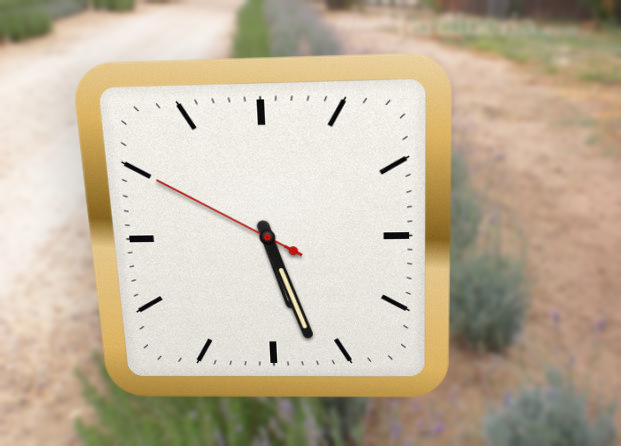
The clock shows 5:26:50
